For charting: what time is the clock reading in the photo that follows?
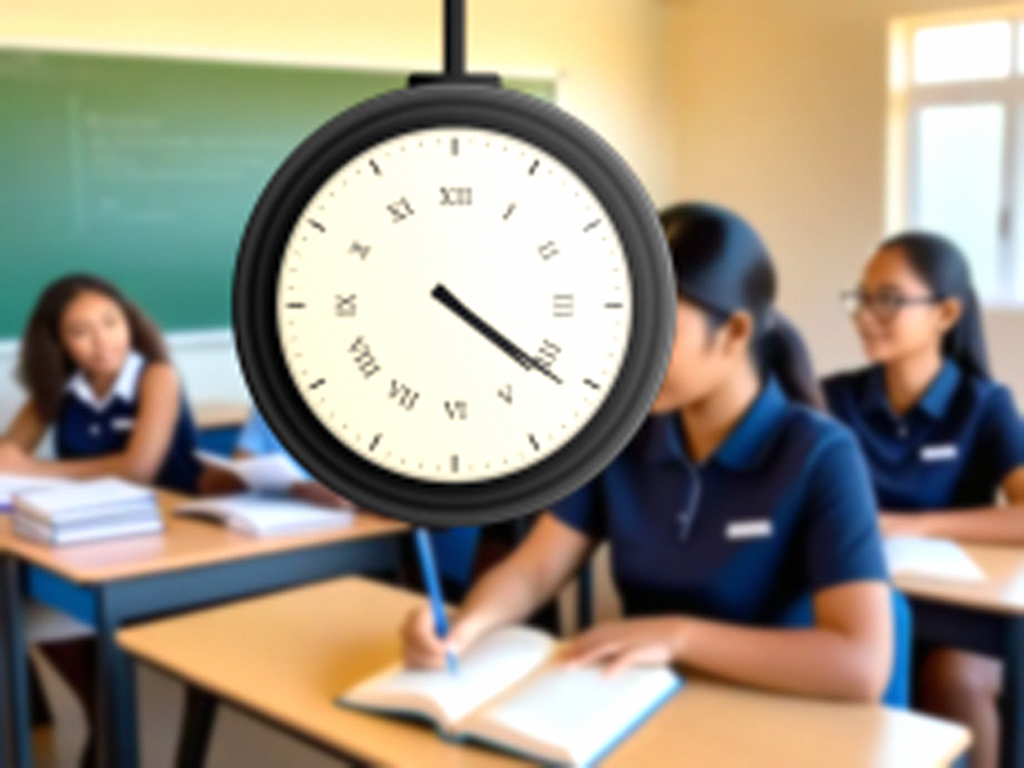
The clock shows 4:21
